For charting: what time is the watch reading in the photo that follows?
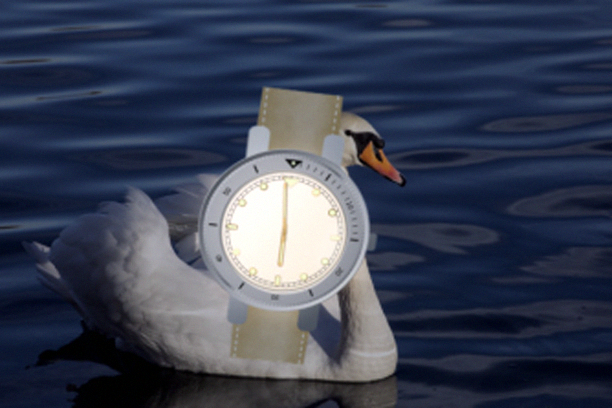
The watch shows 5:59
